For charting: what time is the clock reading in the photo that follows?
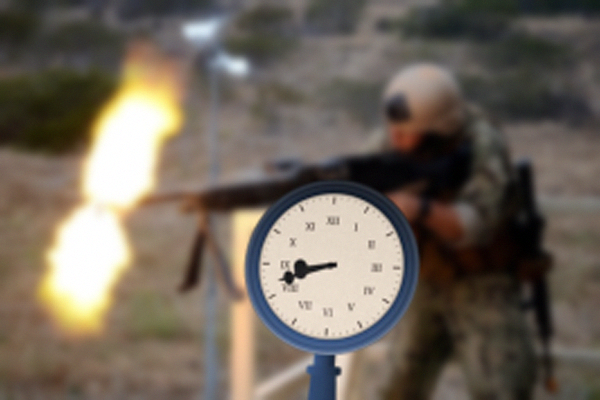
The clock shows 8:42
